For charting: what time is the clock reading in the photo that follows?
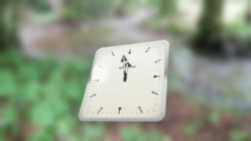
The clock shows 11:58
